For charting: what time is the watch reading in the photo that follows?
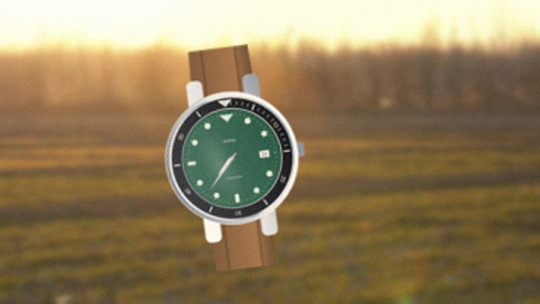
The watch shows 7:37
